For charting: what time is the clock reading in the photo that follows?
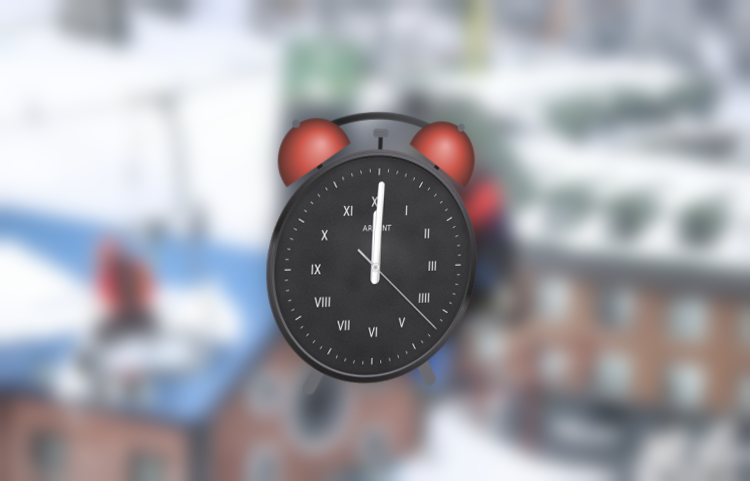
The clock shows 12:00:22
